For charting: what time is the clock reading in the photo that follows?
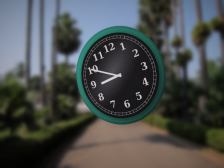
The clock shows 8:50
